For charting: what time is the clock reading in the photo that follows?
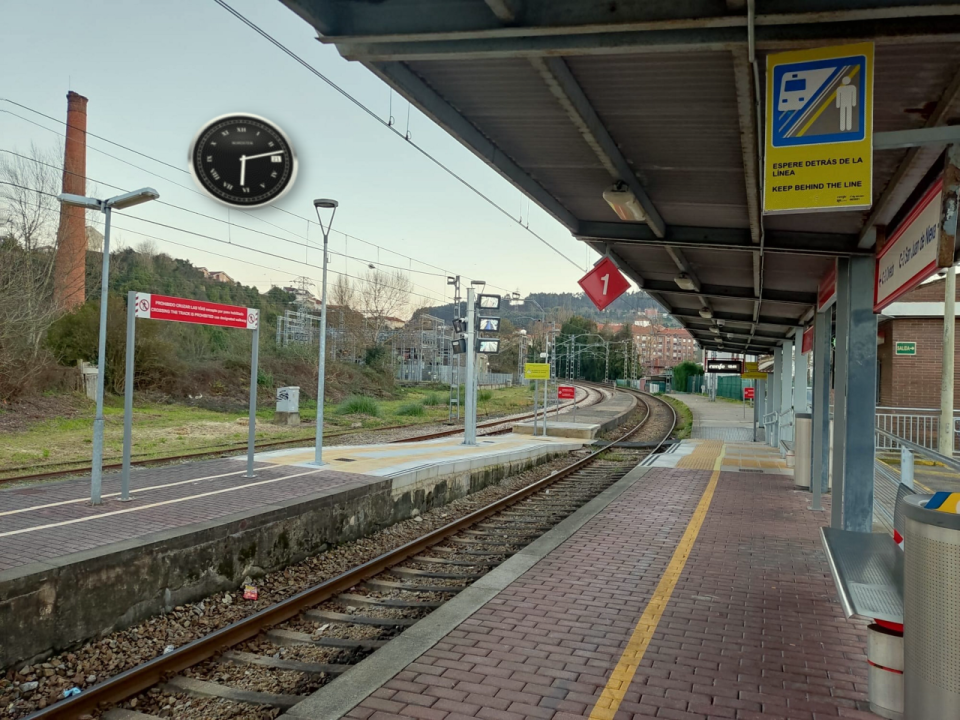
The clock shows 6:13
